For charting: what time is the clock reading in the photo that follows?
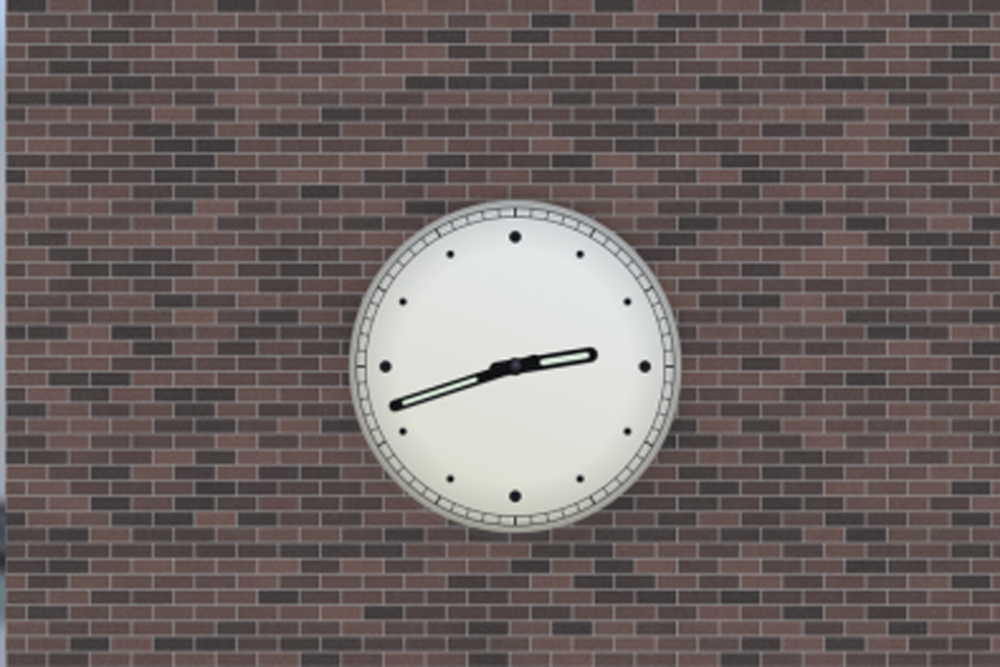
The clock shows 2:42
